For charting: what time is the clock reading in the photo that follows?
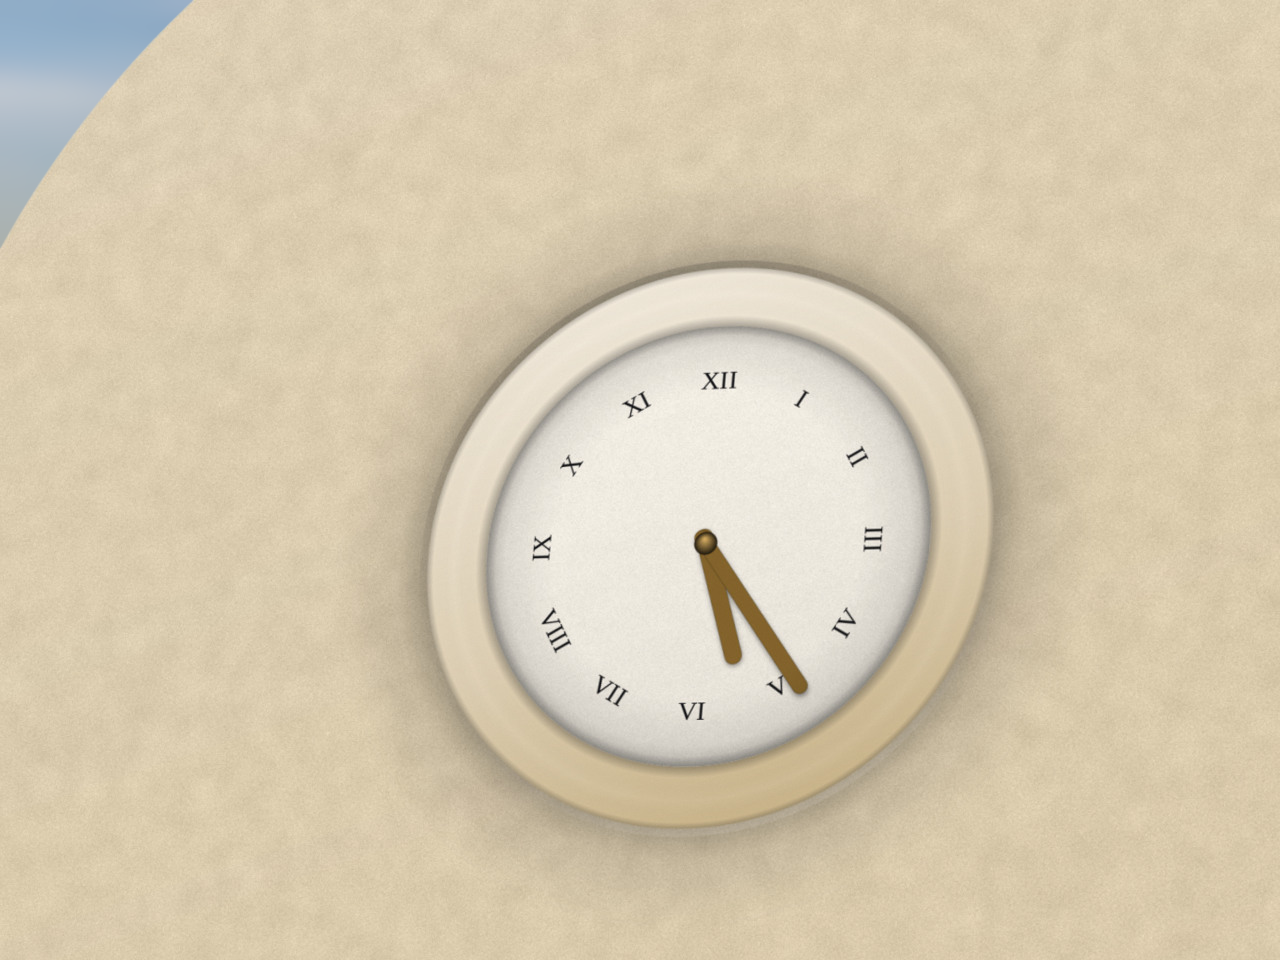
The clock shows 5:24
